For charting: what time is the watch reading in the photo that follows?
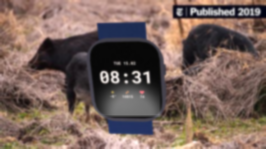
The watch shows 8:31
